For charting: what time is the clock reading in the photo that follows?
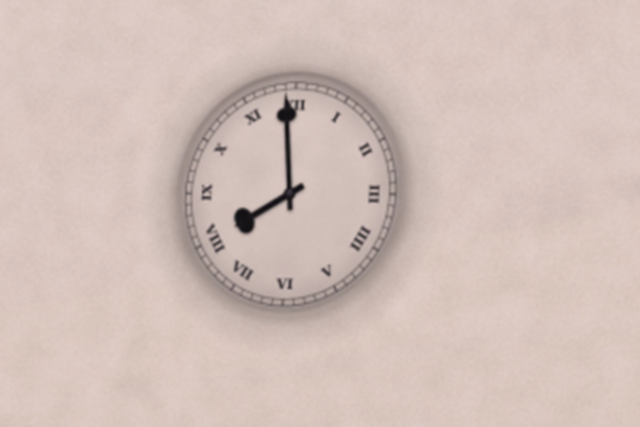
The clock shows 7:59
